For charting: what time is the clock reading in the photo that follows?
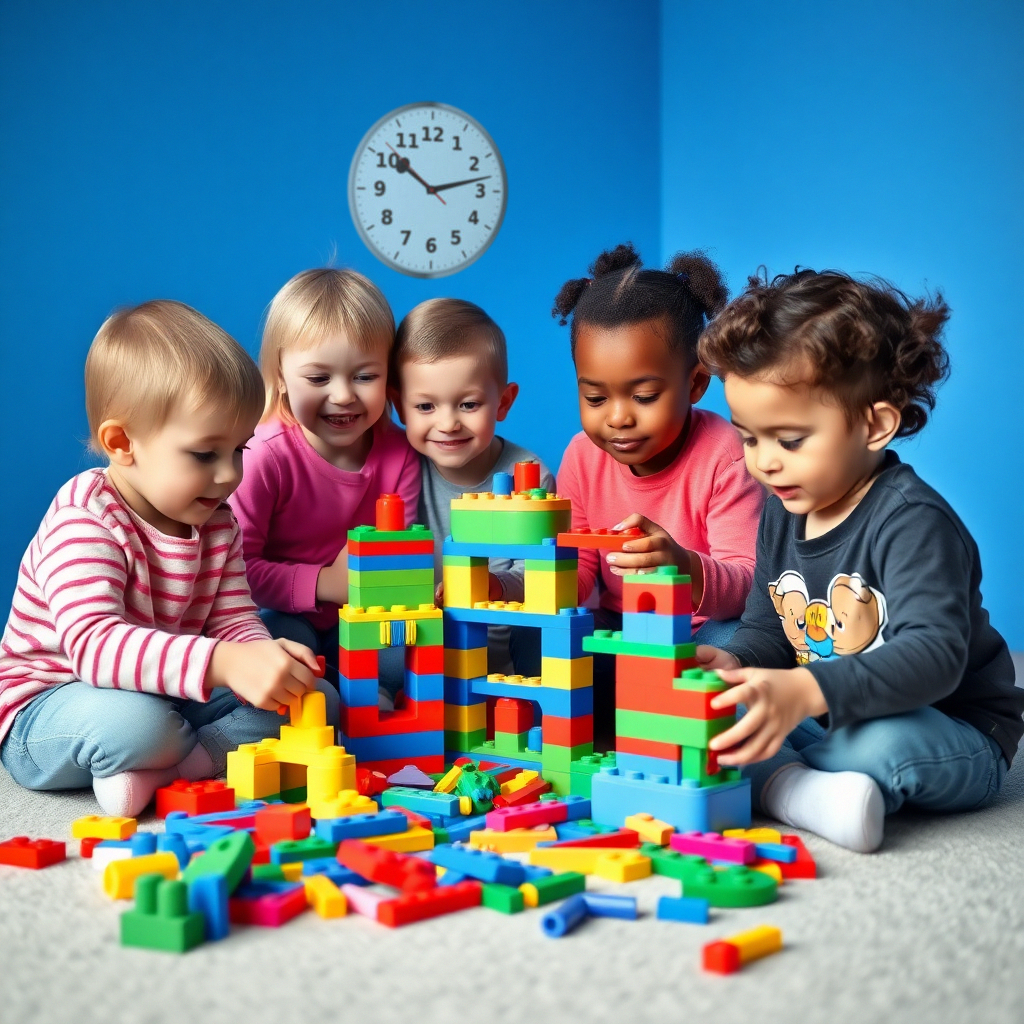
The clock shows 10:12:52
